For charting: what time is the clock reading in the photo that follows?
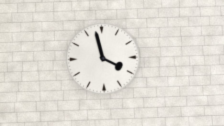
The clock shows 3:58
